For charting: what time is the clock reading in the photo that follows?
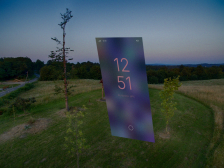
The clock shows 12:51
